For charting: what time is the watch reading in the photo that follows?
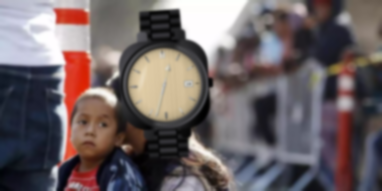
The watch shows 12:33
